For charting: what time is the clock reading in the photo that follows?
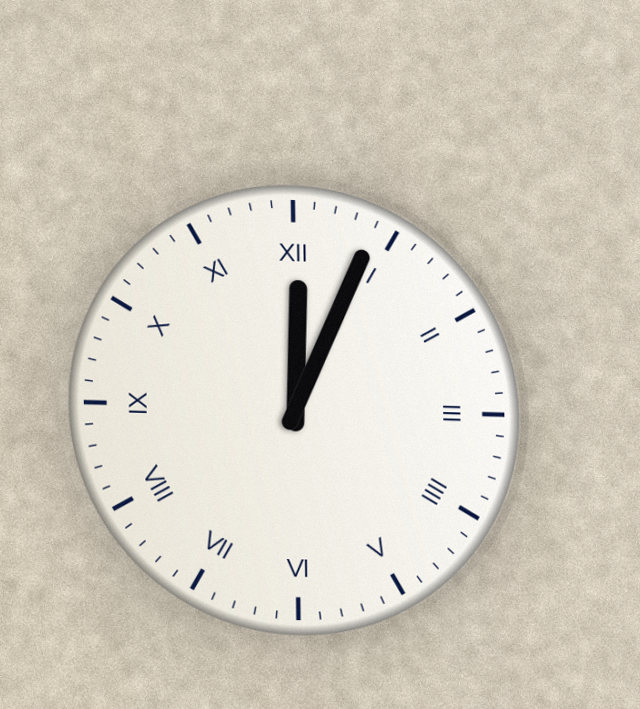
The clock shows 12:04
